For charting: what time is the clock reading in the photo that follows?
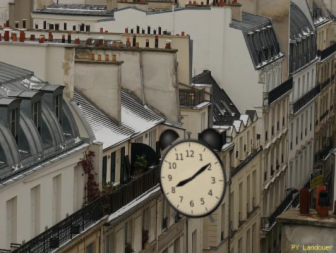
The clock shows 8:09
